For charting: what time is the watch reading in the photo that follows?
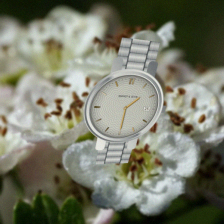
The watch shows 1:30
